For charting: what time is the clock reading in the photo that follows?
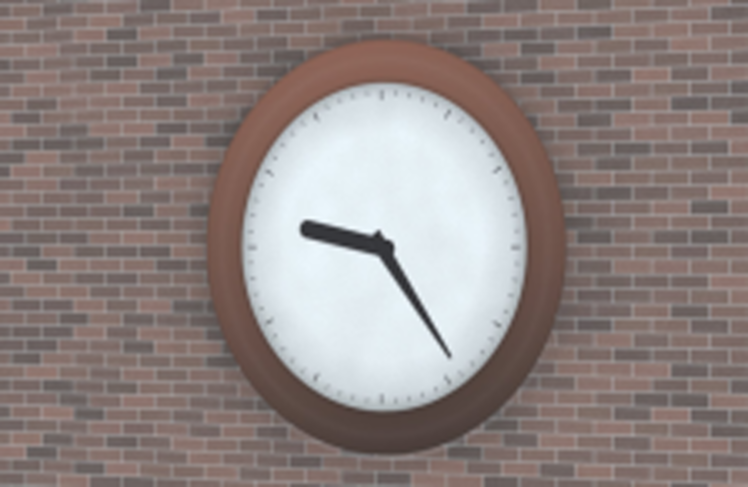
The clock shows 9:24
